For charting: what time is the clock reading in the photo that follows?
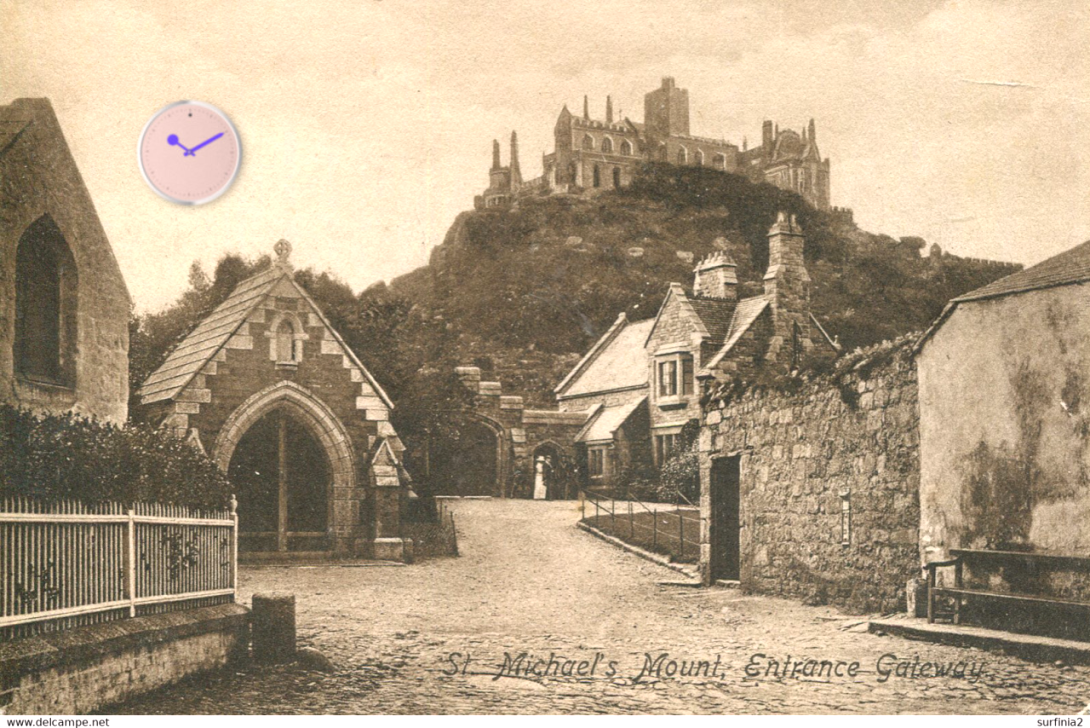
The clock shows 10:10
